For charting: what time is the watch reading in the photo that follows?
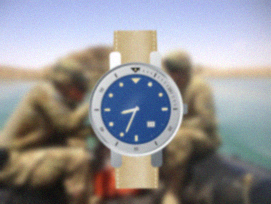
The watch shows 8:34
